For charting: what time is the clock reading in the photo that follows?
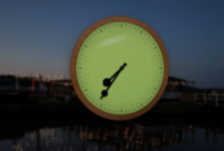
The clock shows 7:36
